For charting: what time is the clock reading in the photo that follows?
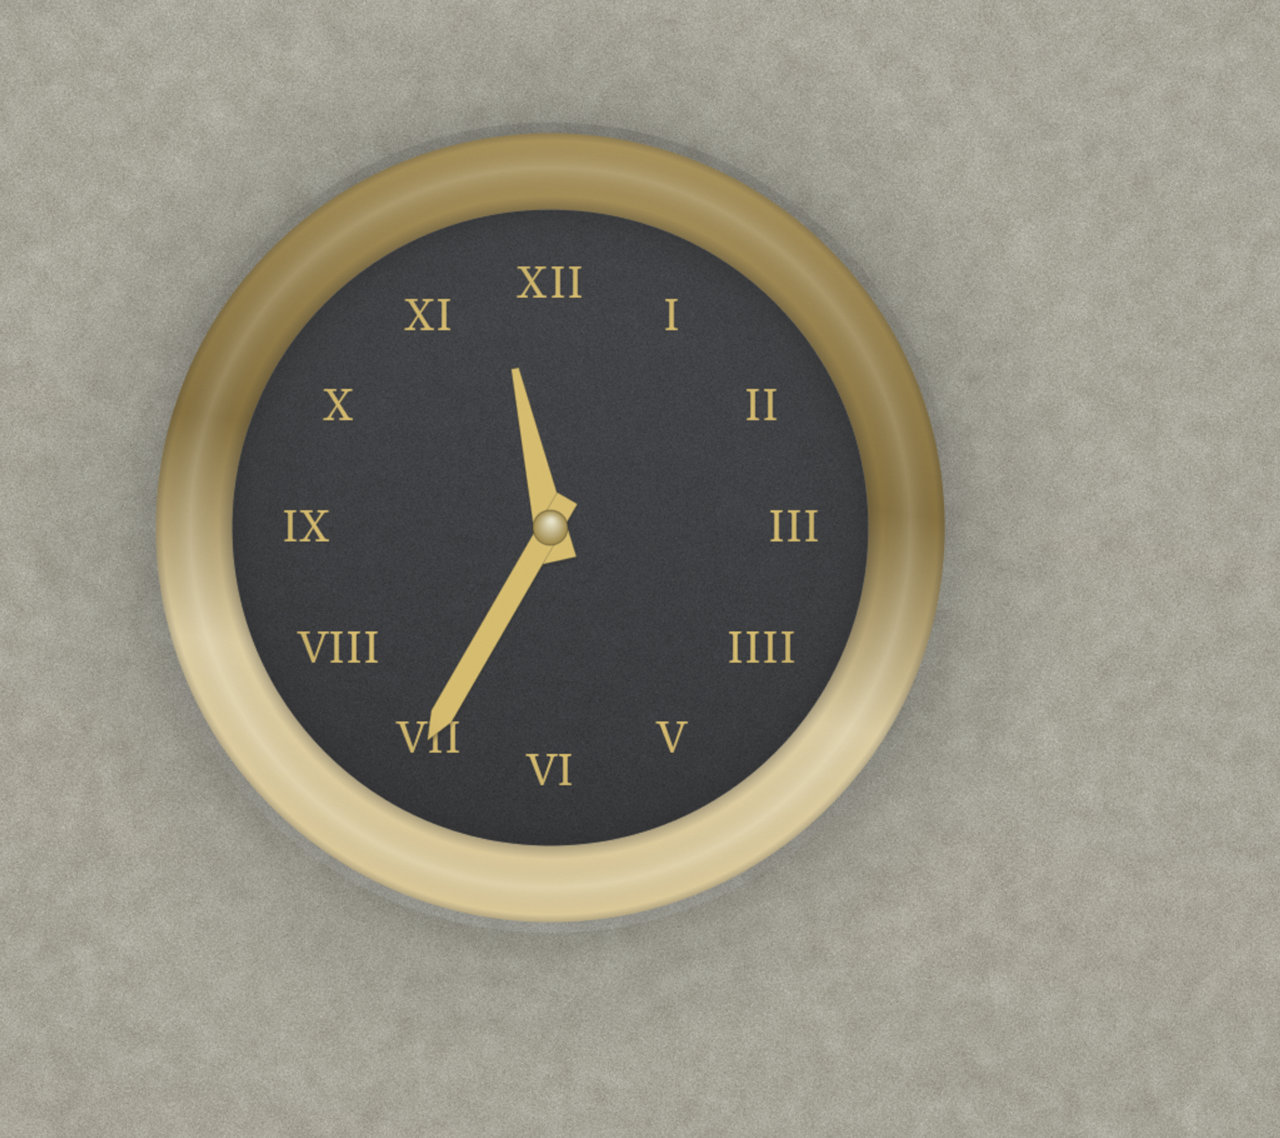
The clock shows 11:35
